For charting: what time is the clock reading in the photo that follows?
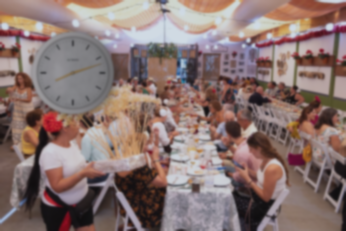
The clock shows 8:12
